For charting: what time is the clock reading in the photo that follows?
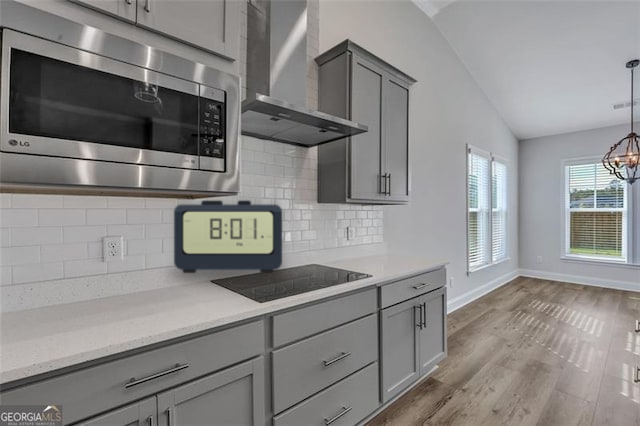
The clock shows 8:01
